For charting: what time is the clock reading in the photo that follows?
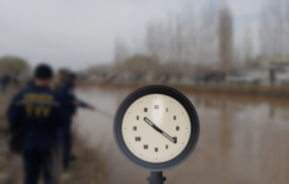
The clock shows 10:21
